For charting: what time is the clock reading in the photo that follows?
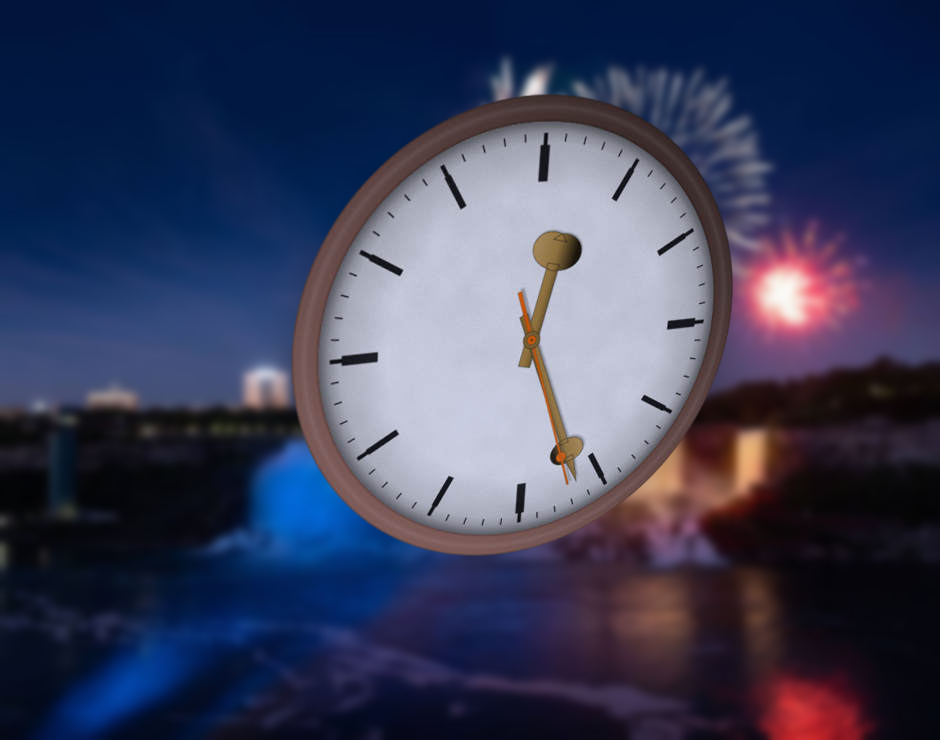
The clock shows 12:26:27
